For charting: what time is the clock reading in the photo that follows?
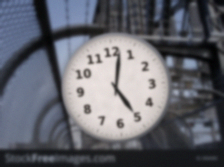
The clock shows 5:02
